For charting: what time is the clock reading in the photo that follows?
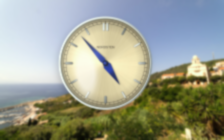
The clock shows 4:53
